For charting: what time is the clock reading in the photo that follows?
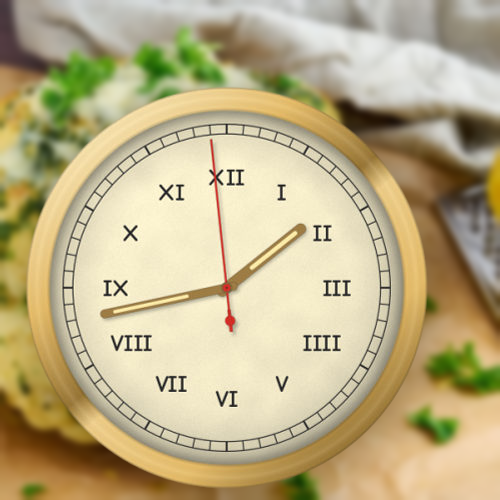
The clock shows 1:42:59
